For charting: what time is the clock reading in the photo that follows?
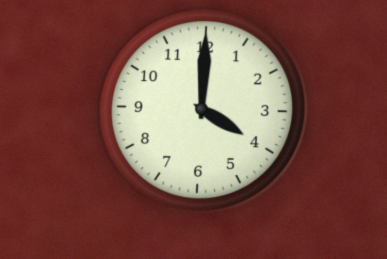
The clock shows 4:00
